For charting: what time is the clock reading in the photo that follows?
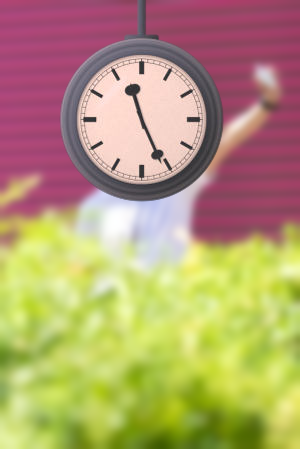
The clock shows 11:26
